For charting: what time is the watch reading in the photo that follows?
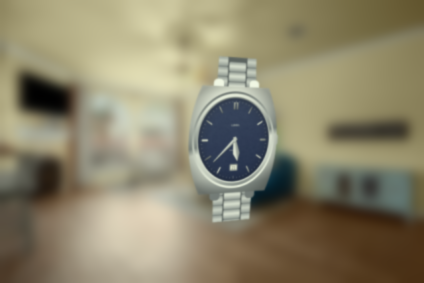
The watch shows 5:38
